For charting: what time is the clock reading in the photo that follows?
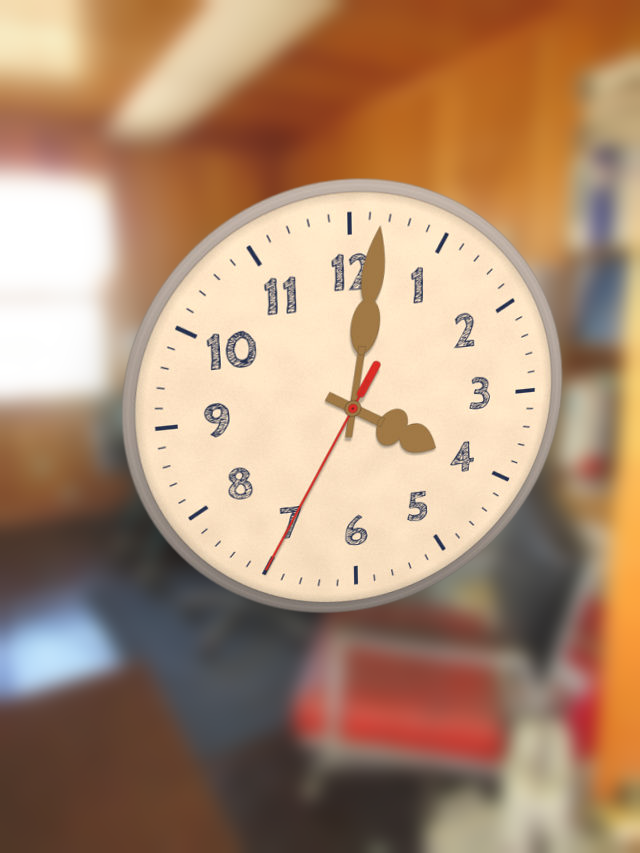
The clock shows 4:01:35
